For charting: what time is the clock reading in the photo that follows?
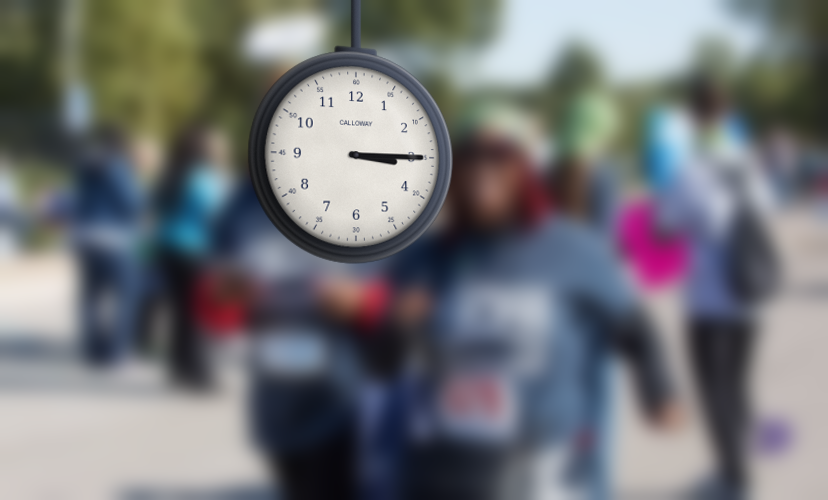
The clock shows 3:15
